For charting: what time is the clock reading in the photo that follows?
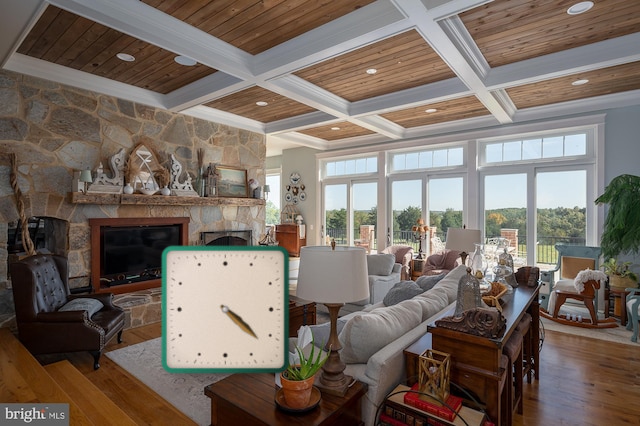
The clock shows 4:22
